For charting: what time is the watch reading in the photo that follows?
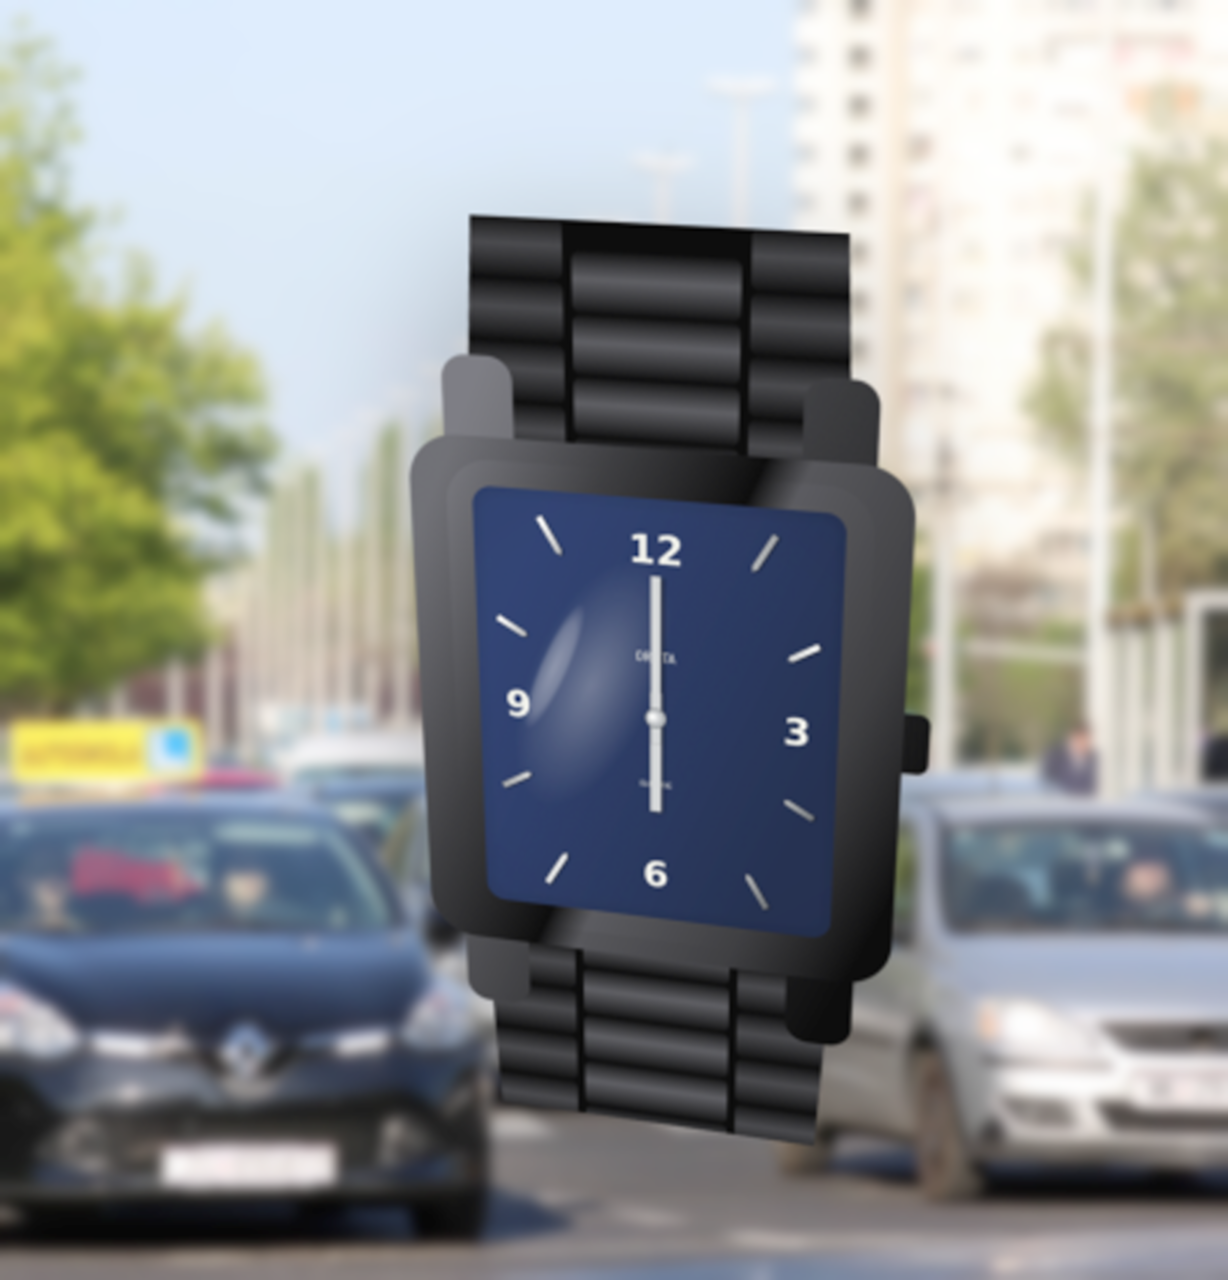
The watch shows 6:00
